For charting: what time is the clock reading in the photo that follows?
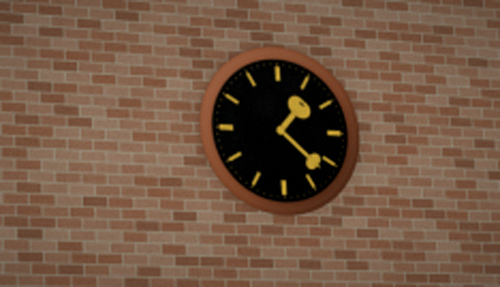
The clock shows 1:22
